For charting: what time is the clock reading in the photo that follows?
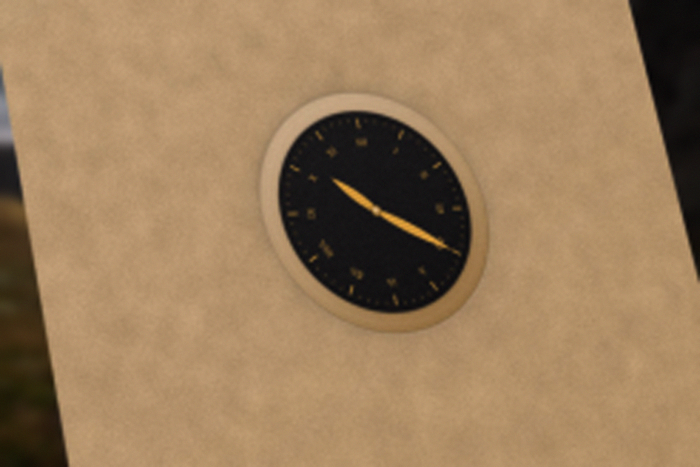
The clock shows 10:20
